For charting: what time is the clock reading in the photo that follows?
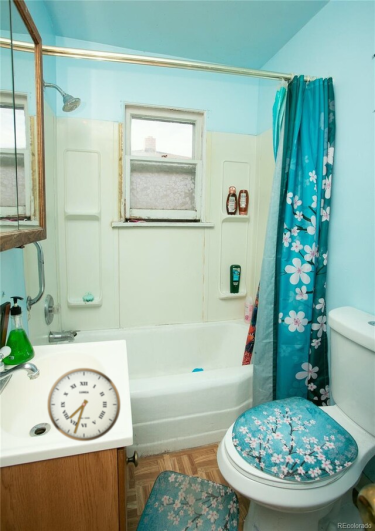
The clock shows 7:33
